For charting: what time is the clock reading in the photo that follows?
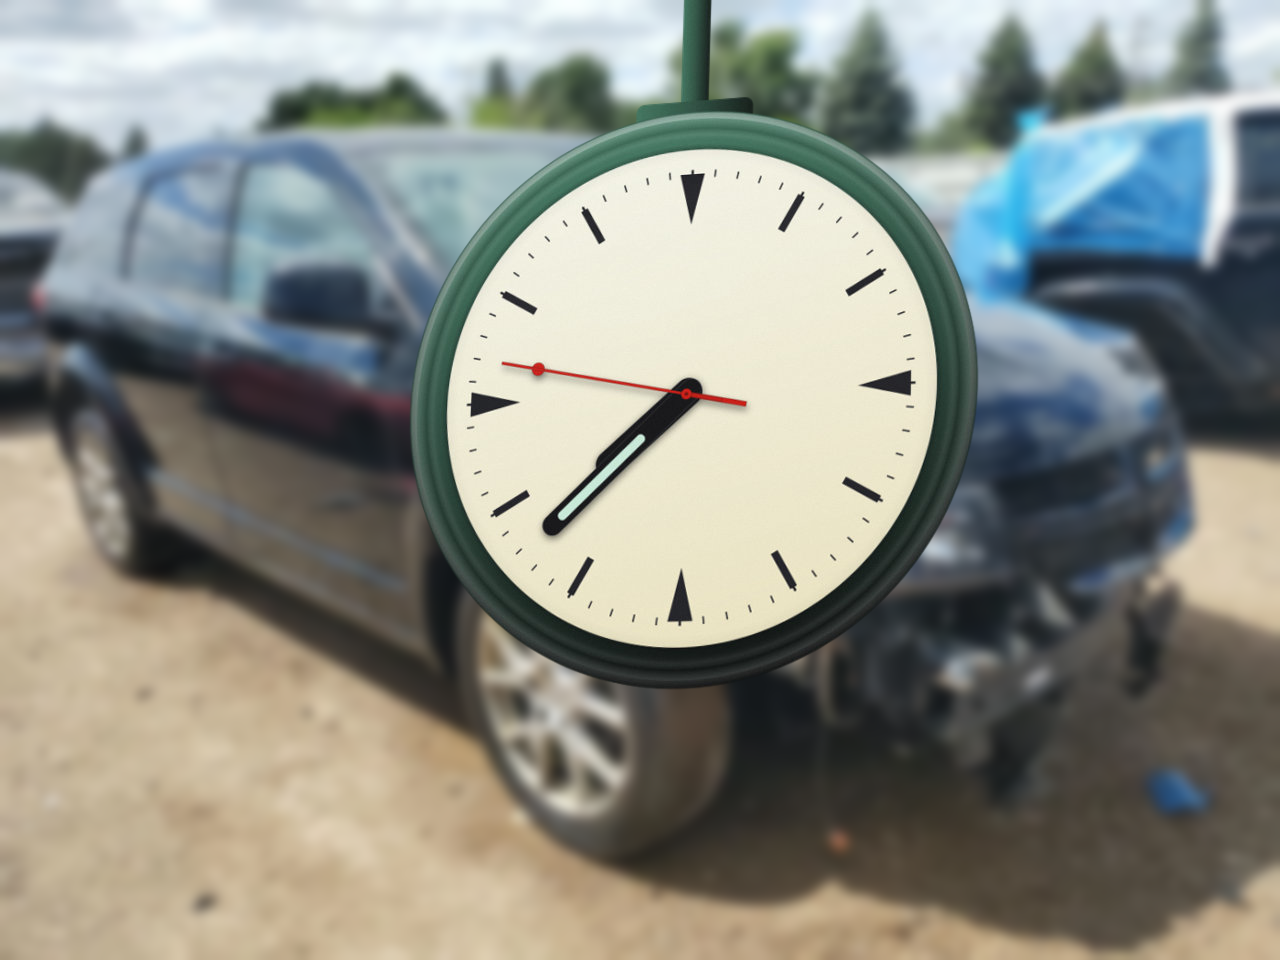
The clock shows 7:37:47
